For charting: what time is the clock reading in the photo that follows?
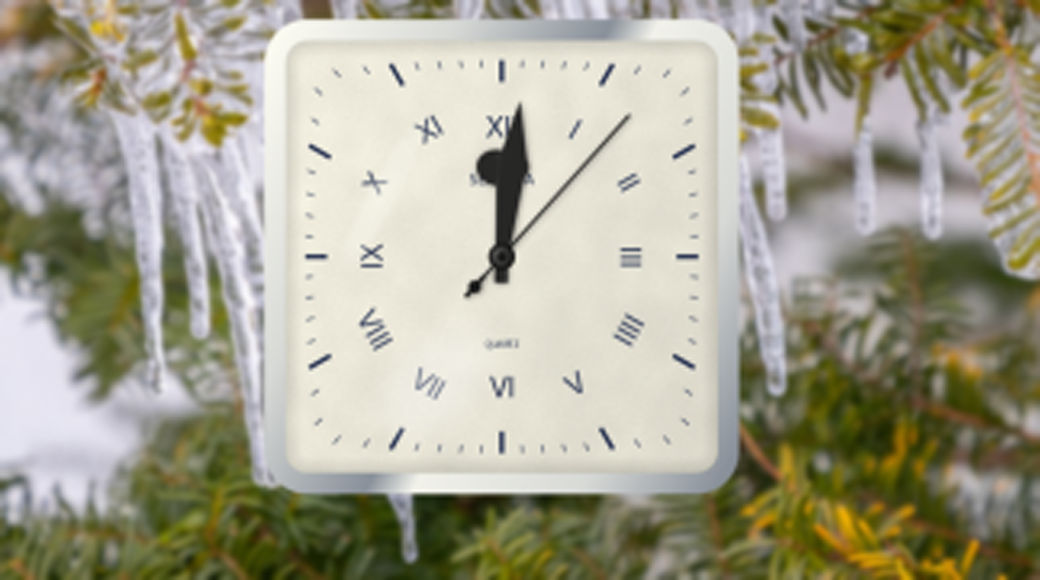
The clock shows 12:01:07
